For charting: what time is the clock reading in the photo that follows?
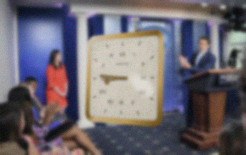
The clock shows 8:46
